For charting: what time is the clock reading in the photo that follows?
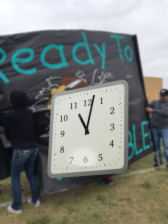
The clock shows 11:02
